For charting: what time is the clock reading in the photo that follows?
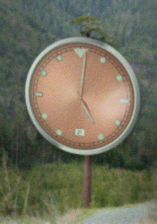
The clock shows 5:01
